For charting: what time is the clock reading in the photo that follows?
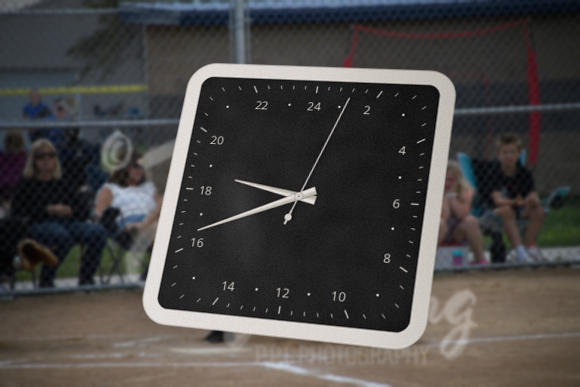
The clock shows 18:41:03
